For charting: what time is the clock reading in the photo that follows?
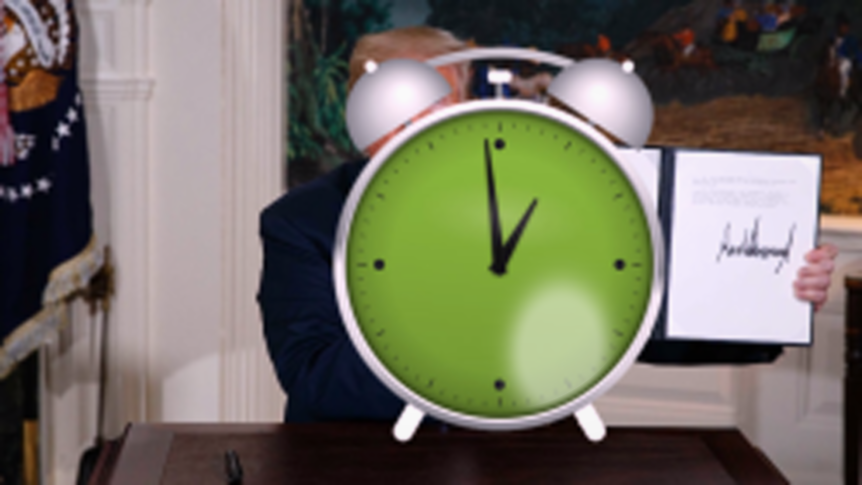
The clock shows 12:59
